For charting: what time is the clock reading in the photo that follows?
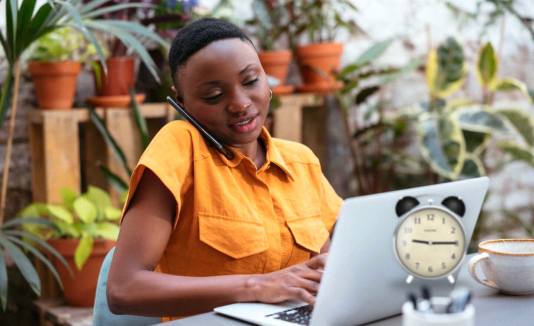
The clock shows 9:15
